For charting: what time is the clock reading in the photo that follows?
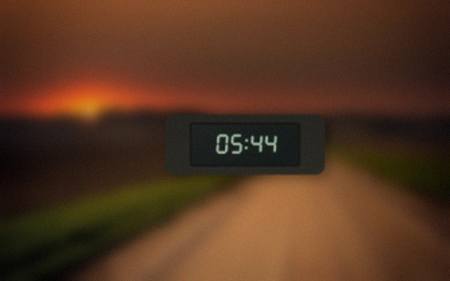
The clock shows 5:44
